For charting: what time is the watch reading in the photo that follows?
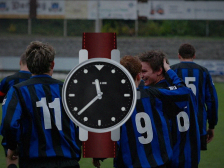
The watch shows 11:38
